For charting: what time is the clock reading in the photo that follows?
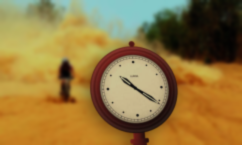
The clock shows 10:21
